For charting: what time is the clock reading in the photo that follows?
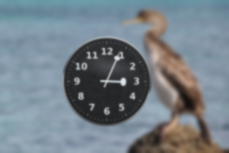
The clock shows 3:04
